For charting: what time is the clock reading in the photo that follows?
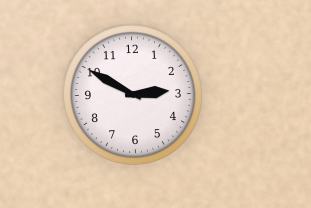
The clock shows 2:50
